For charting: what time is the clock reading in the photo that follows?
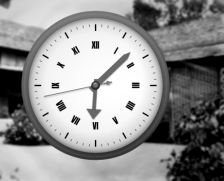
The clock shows 6:07:43
